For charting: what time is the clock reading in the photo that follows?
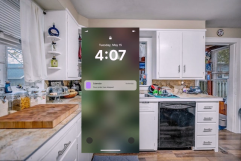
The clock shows 4:07
